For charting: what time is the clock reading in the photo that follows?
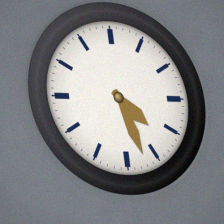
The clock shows 4:27
